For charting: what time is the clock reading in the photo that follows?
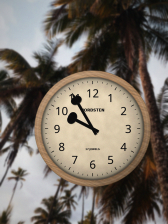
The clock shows 9:55
